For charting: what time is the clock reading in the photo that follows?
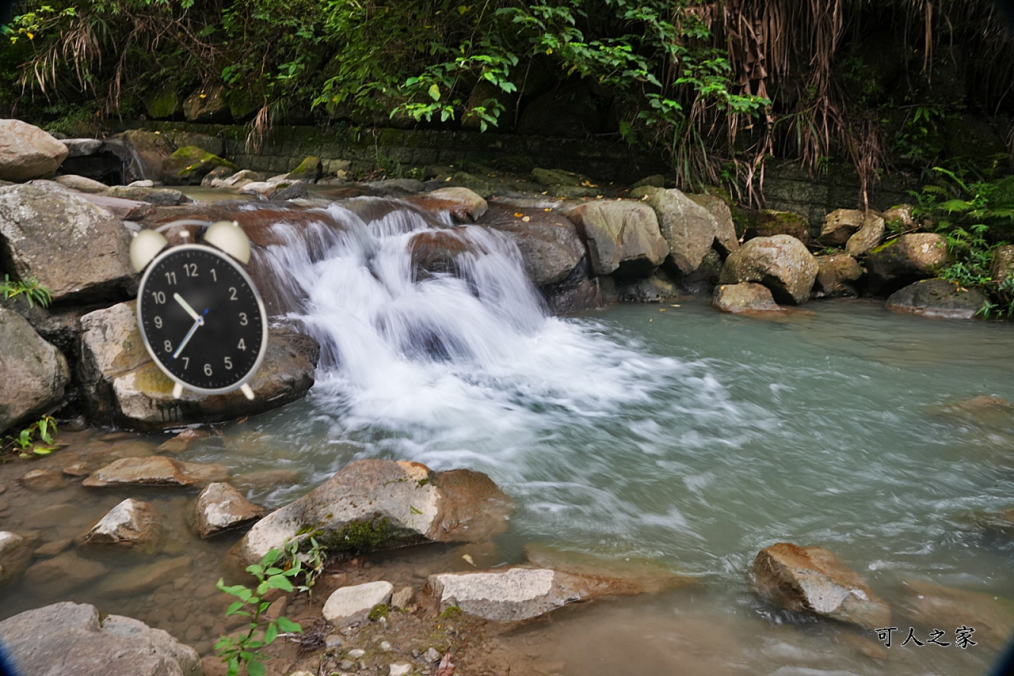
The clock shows 10:37:38
